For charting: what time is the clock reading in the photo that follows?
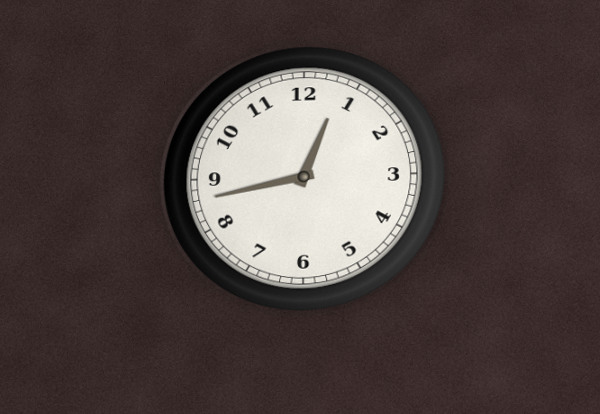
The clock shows 12:43
